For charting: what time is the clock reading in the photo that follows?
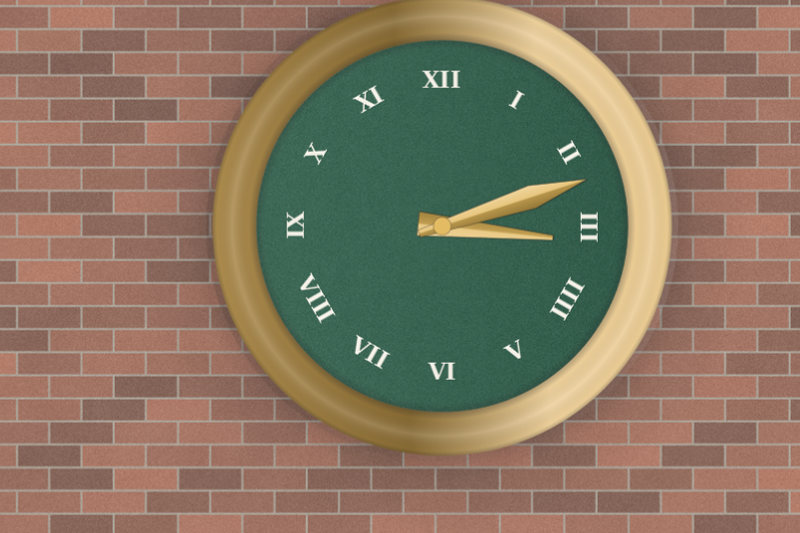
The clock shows 3:12
